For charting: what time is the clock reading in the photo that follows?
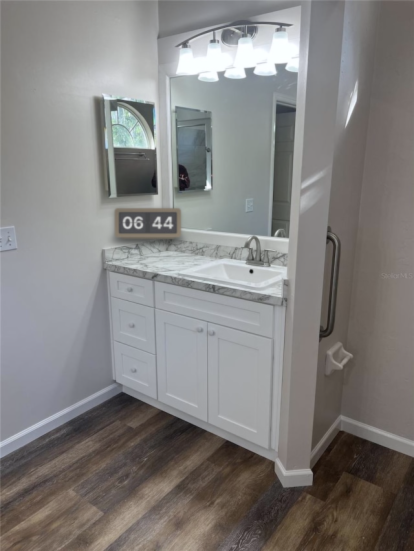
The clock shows 6:44
